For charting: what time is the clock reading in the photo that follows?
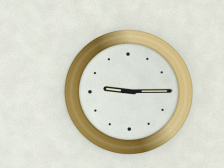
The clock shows 9:15
